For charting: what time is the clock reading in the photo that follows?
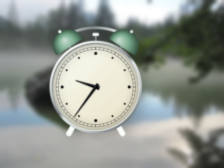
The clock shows 9:36
